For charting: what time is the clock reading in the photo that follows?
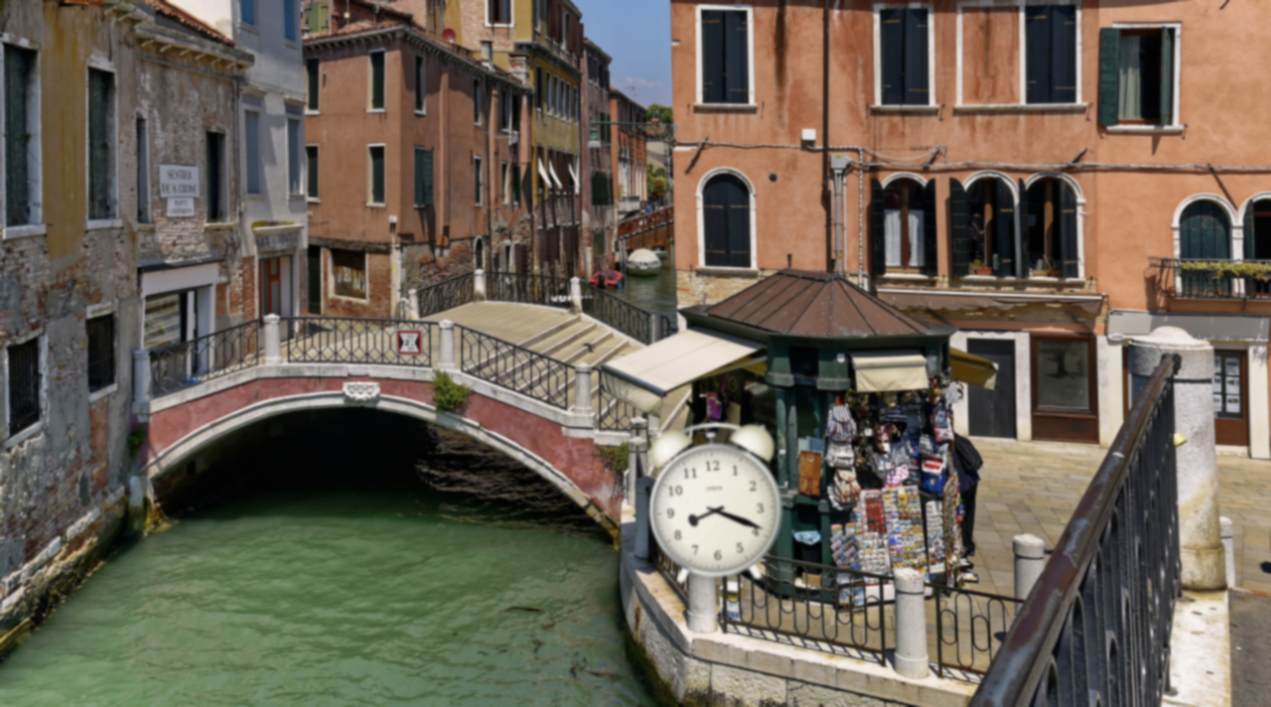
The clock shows 8:19
